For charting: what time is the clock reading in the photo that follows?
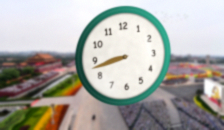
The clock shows 8:43
